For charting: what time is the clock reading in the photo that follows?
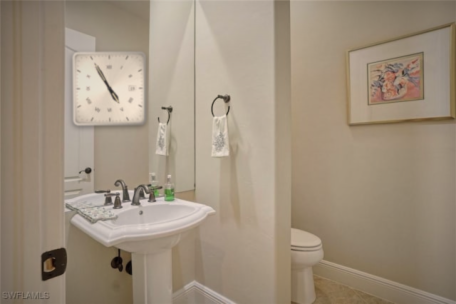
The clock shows 4:55
